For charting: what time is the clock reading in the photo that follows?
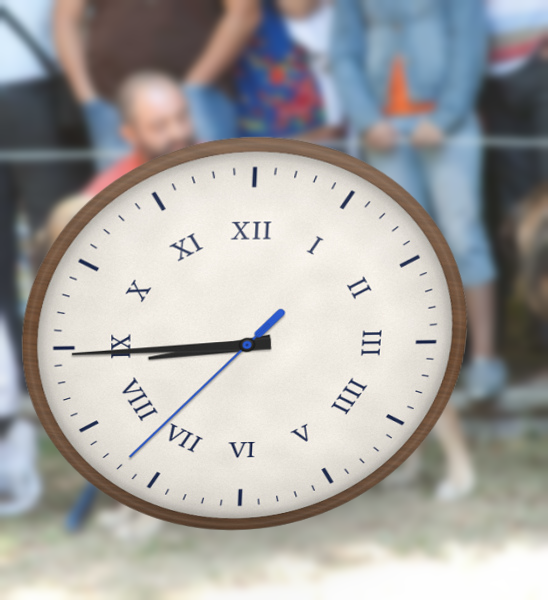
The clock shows 8:44:37
